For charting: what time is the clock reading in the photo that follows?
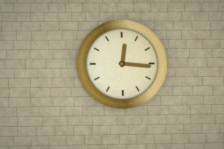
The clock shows 12:16
